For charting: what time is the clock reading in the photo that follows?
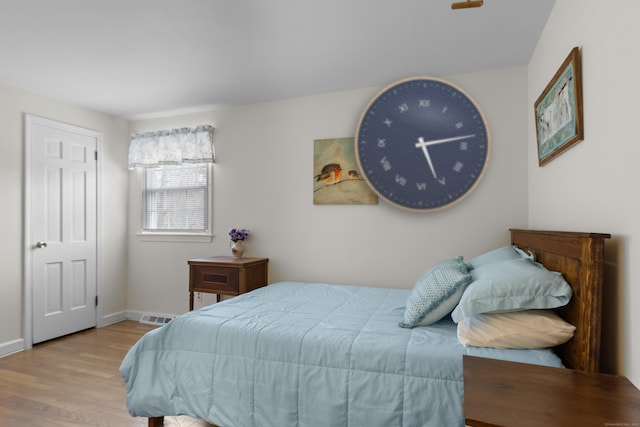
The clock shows 5:13
